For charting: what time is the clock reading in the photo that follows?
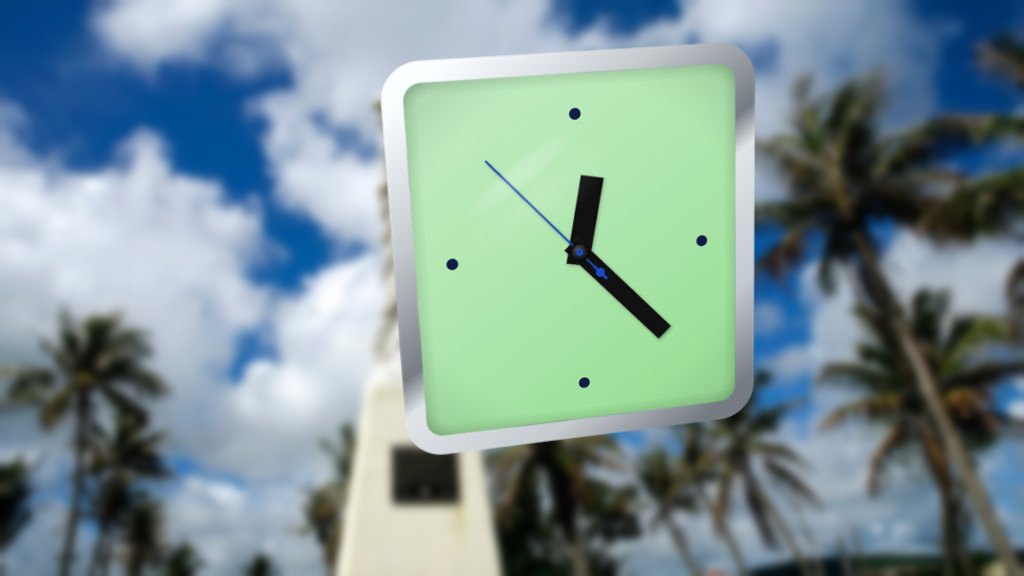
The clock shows 12:22:53
